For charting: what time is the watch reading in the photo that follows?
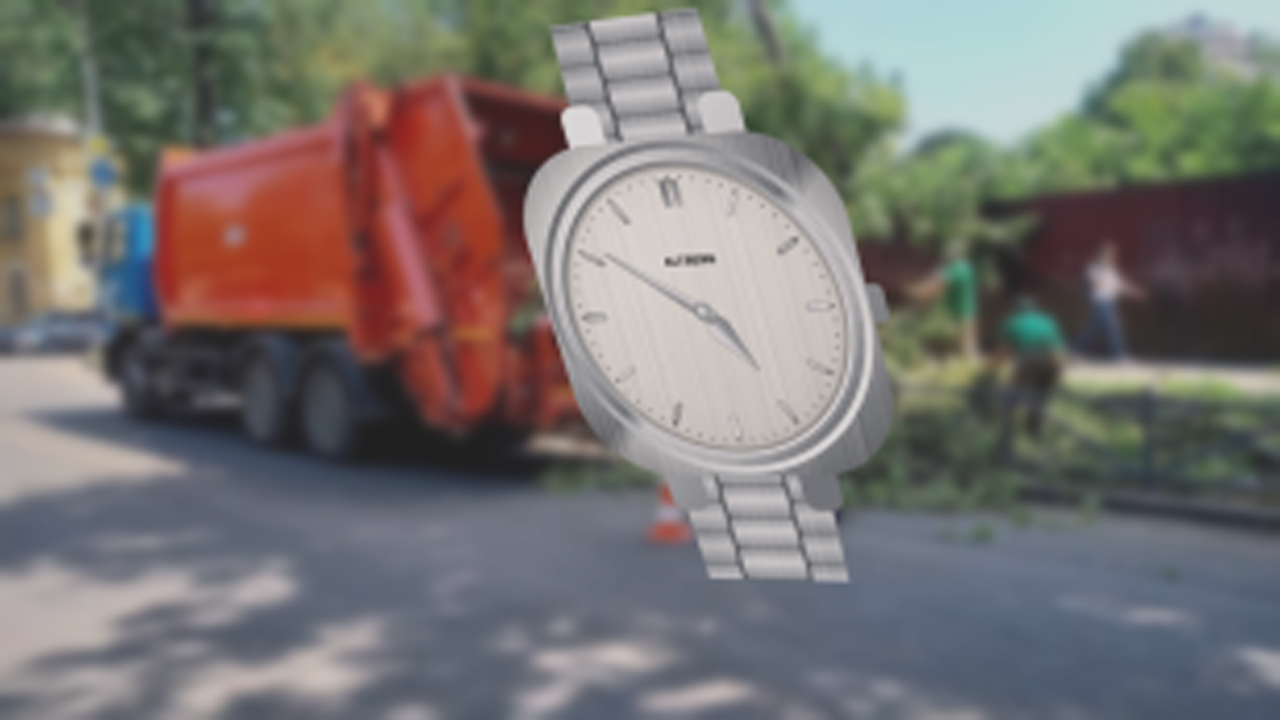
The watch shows 4:51
